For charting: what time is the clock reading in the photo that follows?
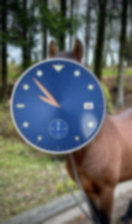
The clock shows 9:53
